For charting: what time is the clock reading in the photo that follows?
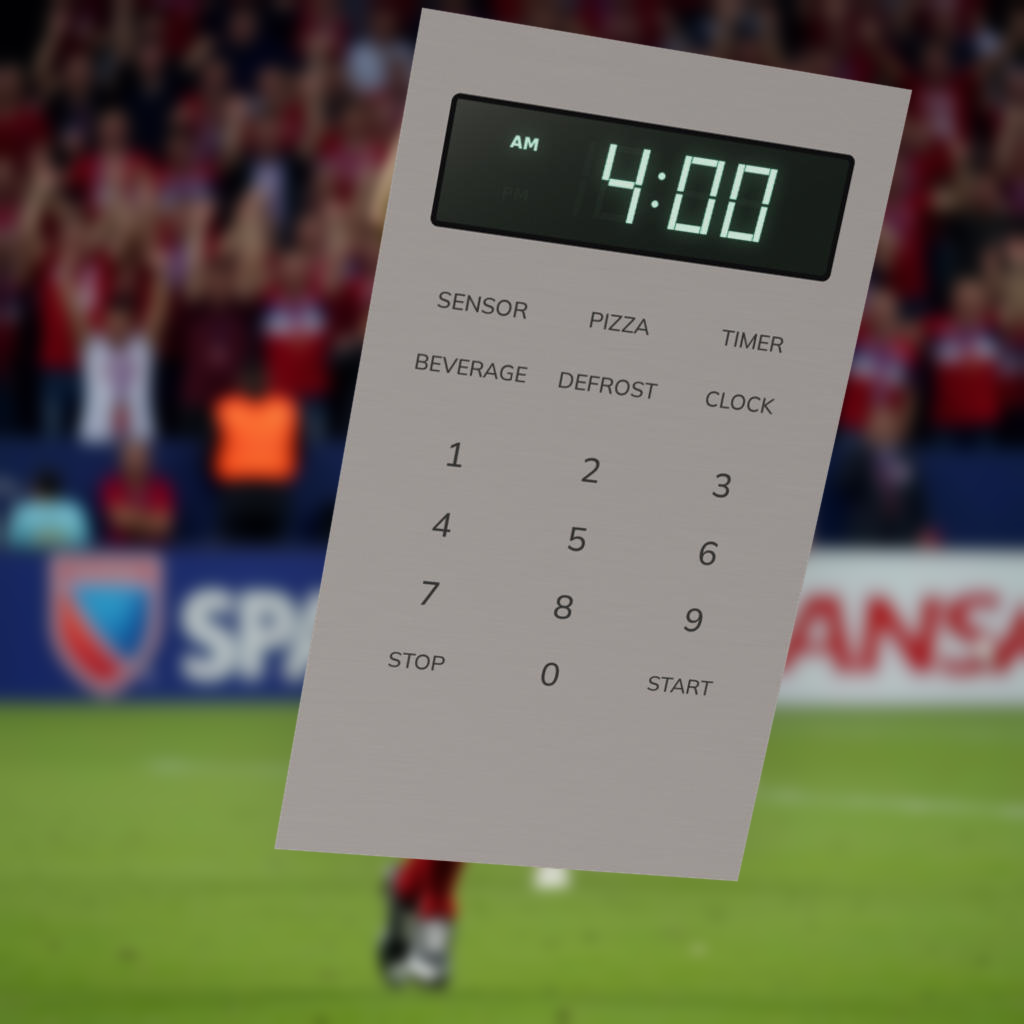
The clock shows 4:00
